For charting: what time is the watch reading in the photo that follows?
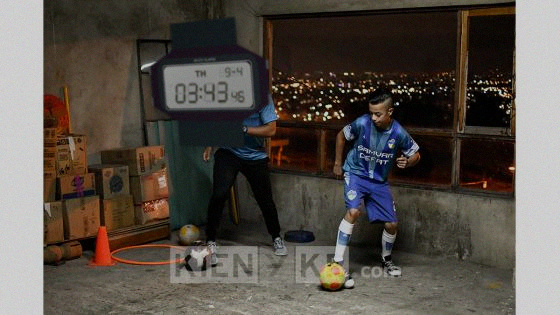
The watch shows 3:43:46
